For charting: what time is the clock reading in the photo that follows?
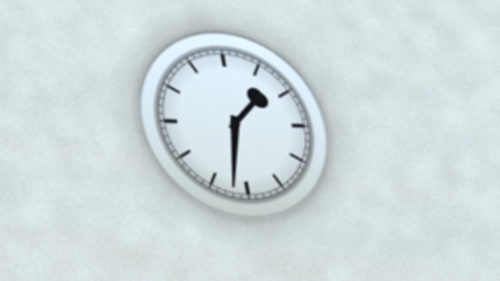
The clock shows 1:32
